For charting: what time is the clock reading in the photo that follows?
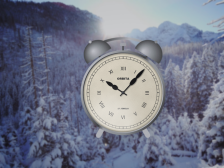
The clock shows 10:07
